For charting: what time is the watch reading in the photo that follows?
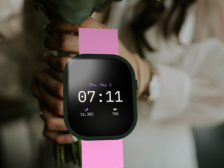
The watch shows 7:11
